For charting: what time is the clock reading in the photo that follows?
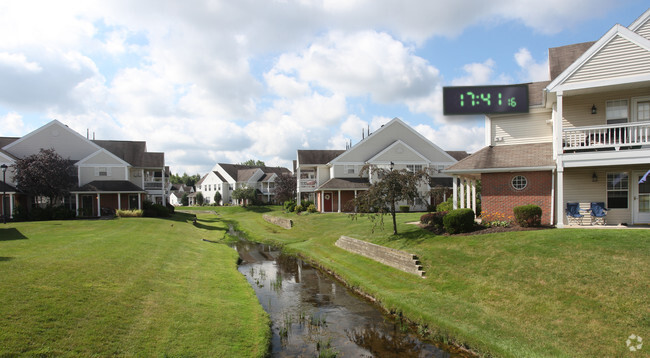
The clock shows 17:41
